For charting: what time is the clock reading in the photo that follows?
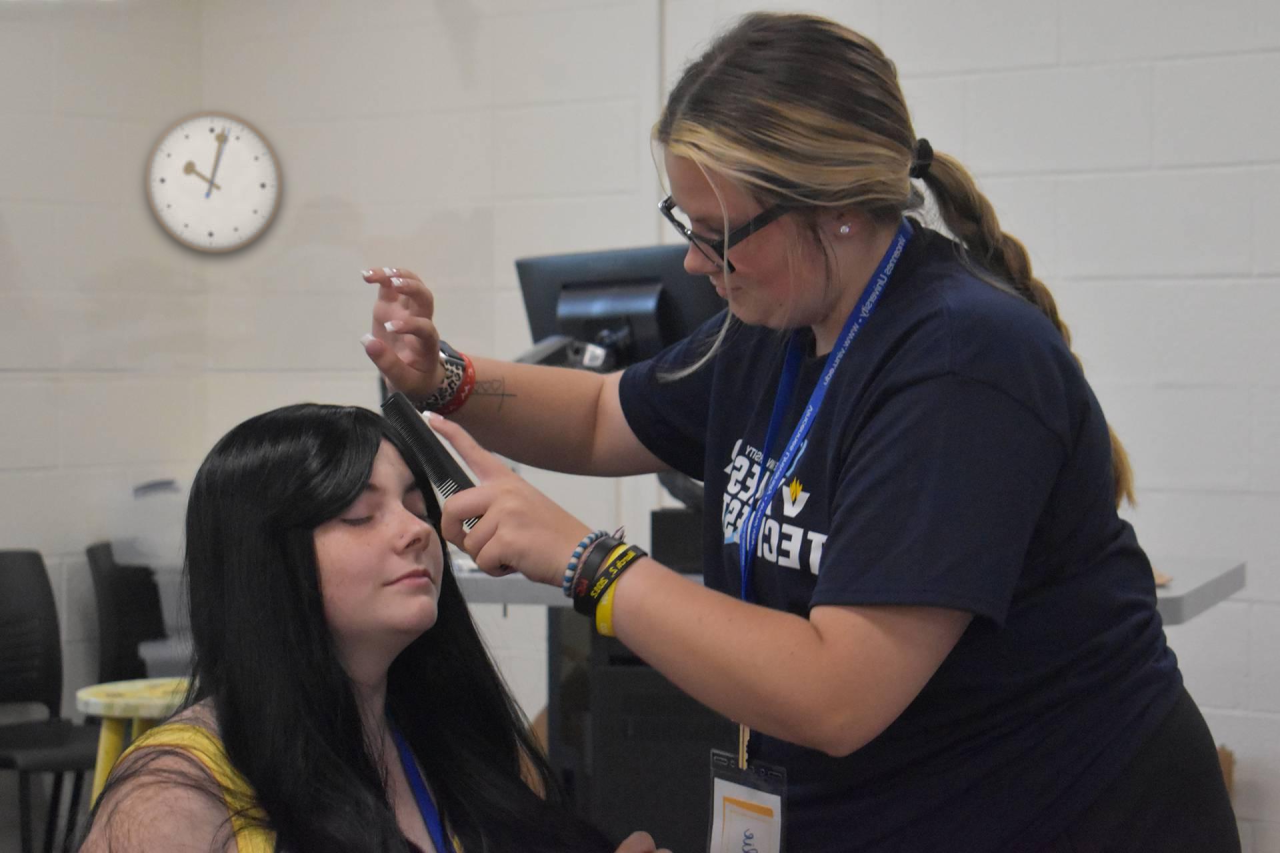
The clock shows 10:02:03
